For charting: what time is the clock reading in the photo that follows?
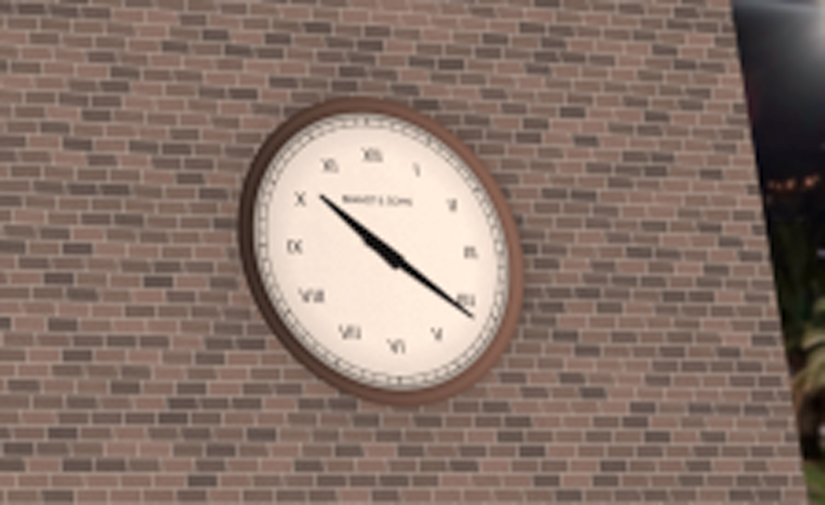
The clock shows 10:21
